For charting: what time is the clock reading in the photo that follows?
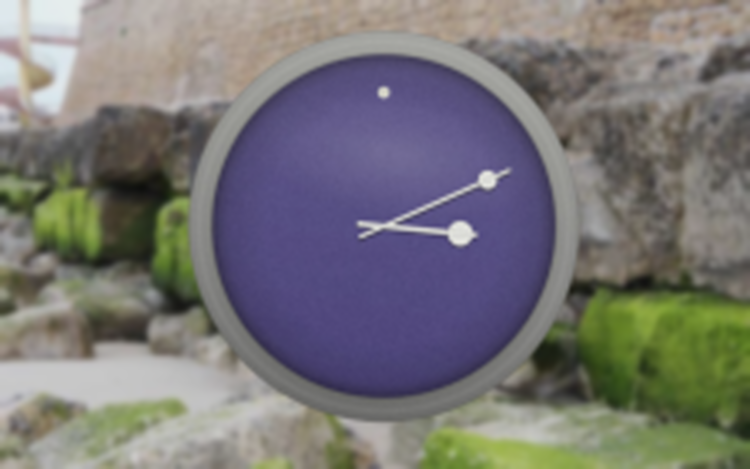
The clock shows 3:11
